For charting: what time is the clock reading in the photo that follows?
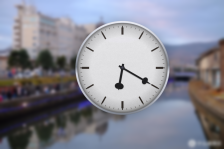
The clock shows 6:20
